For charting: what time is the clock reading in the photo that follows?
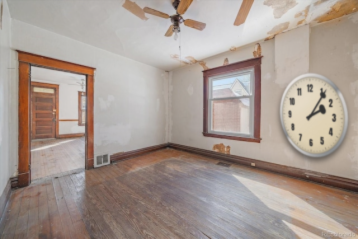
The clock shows 2:06
